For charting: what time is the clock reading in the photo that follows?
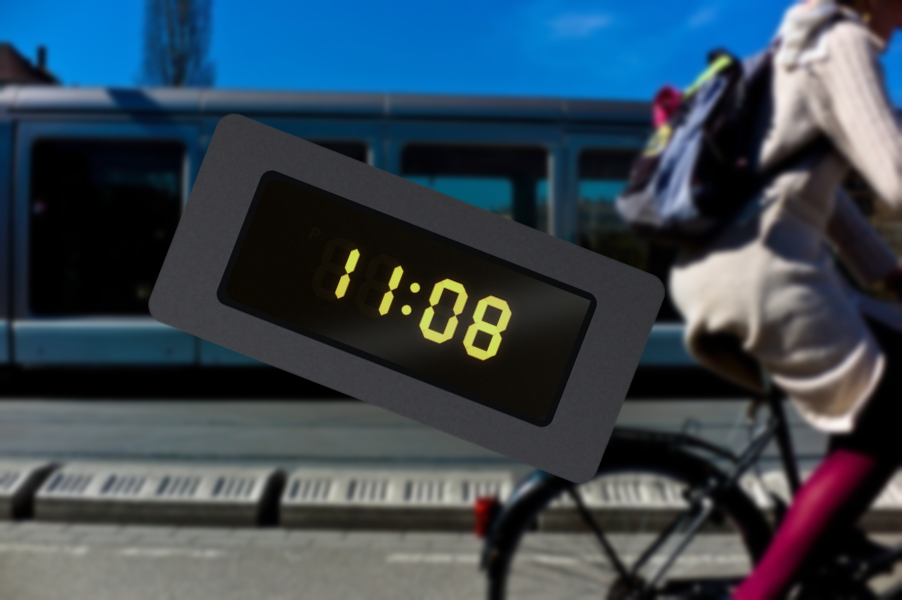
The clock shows 11:08
